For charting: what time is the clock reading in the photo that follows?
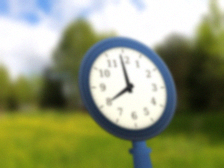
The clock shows 7:59
